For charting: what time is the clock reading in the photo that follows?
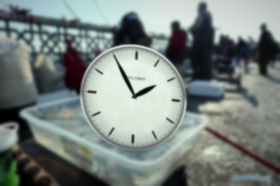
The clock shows 1:55
